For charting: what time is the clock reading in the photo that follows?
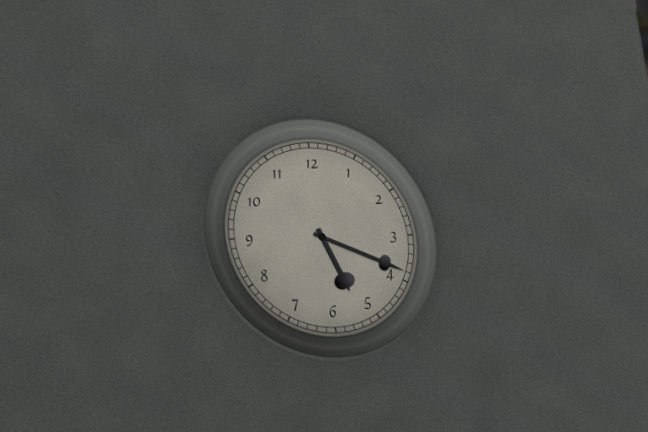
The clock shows 5:19
